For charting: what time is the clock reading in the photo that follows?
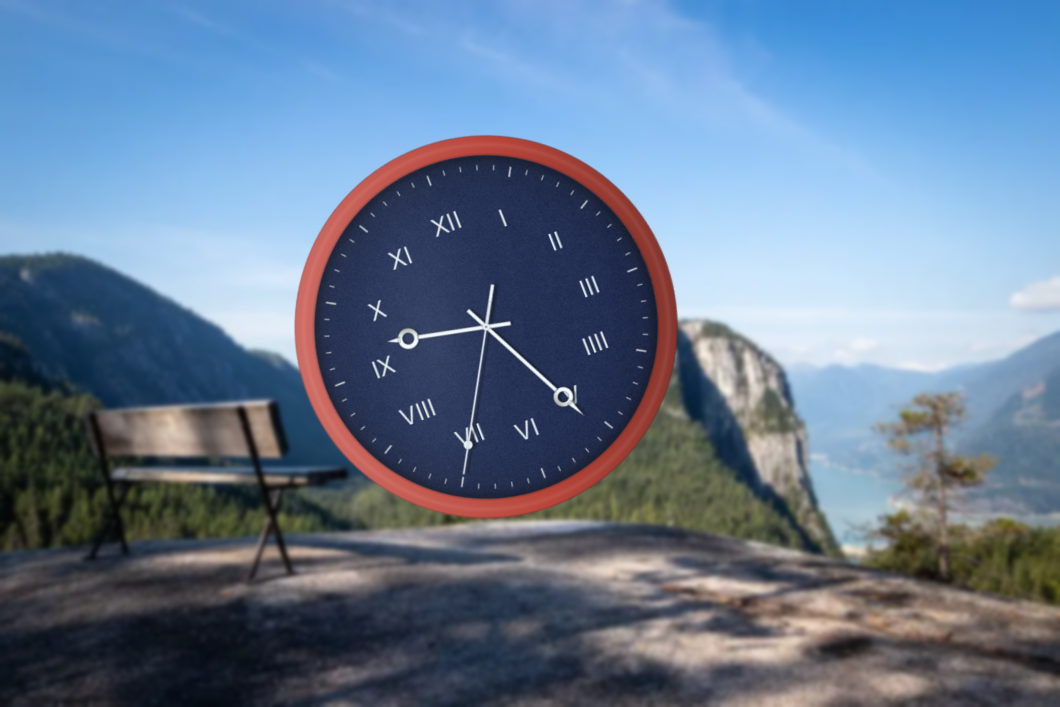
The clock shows 9:25:35
